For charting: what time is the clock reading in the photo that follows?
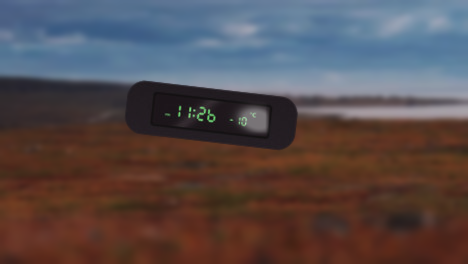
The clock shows 11:26
